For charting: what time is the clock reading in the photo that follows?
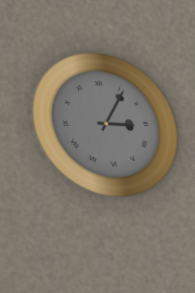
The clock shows 3:06
